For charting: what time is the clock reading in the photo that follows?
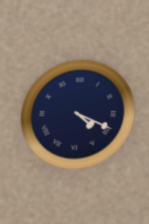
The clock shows 4:19
